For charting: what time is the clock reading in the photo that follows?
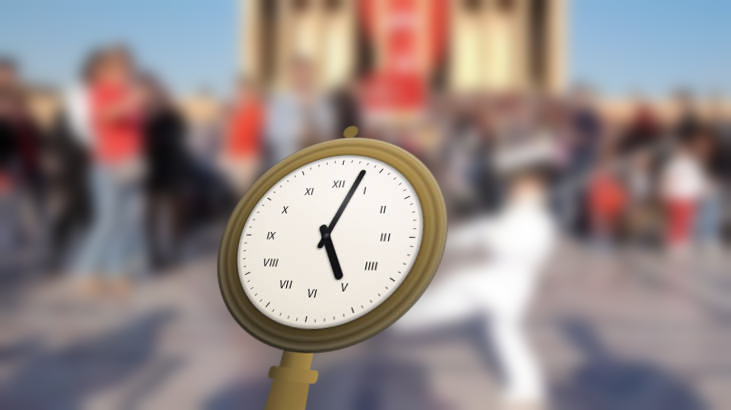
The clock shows 5:03
